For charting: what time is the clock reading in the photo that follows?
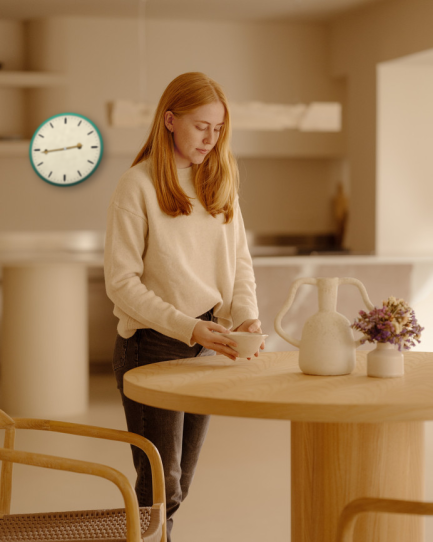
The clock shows 2:44
